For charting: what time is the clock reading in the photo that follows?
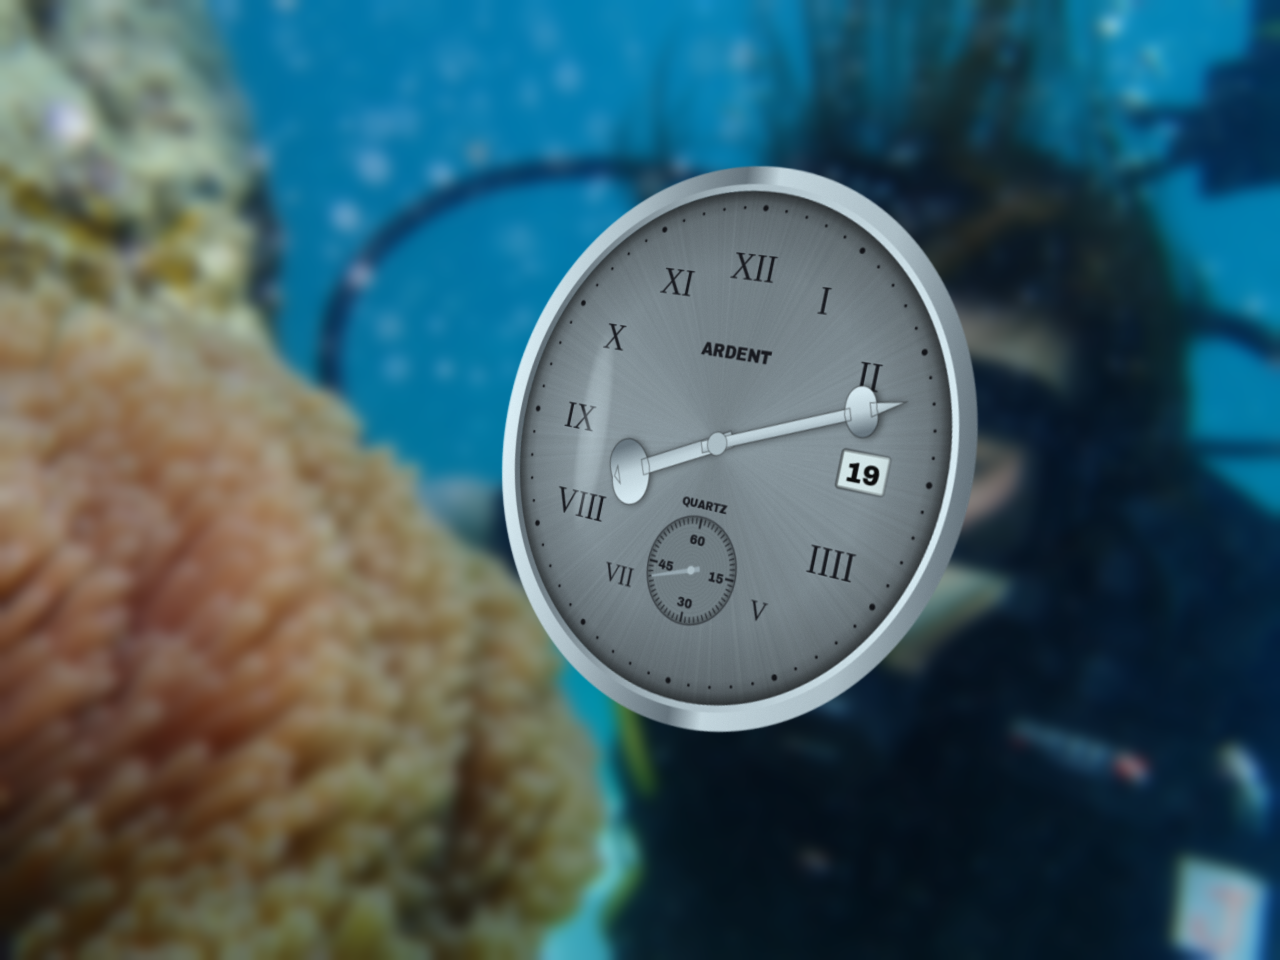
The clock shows 8:11:42
